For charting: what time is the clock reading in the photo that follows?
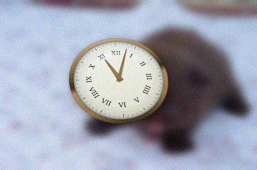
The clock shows 11:03
